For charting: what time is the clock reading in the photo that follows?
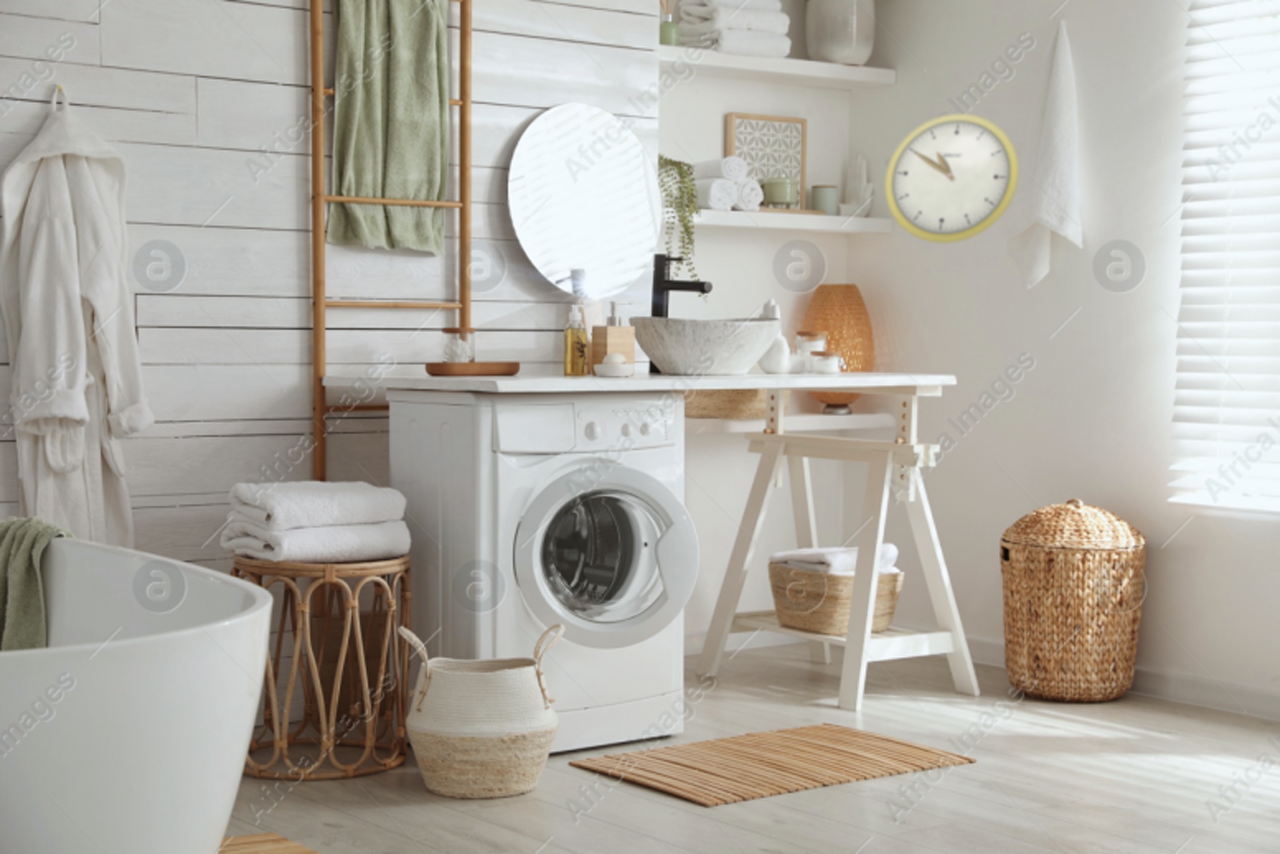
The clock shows 10:50
